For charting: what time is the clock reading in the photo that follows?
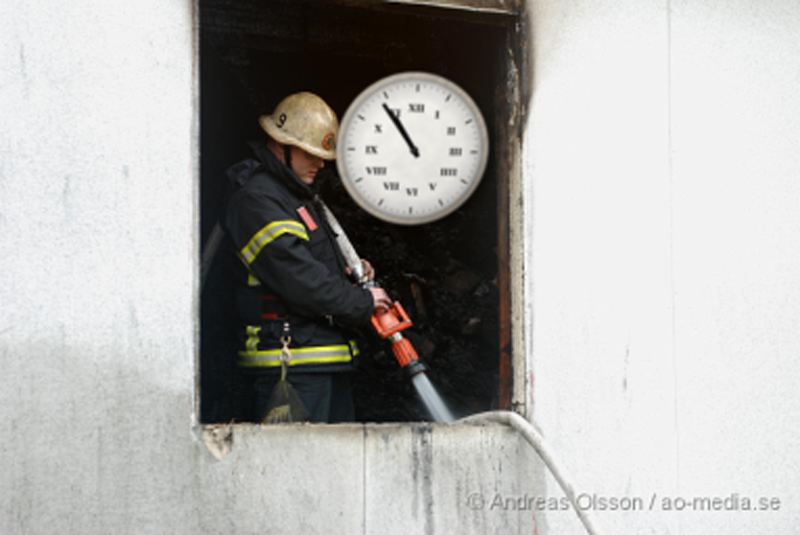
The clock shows 10:54
